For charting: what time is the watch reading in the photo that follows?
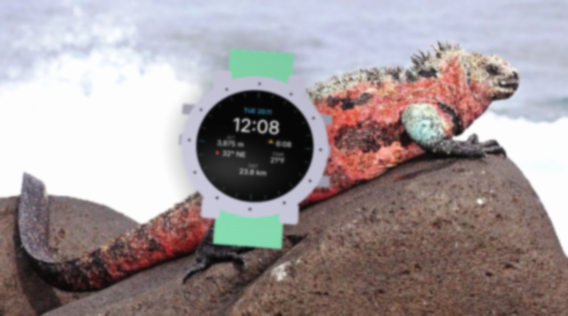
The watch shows 12:08
